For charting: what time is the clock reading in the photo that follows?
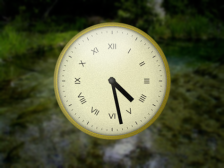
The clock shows 4:28
